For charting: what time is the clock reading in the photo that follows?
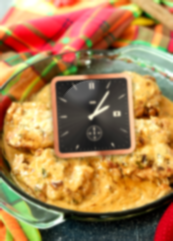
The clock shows 2:06
